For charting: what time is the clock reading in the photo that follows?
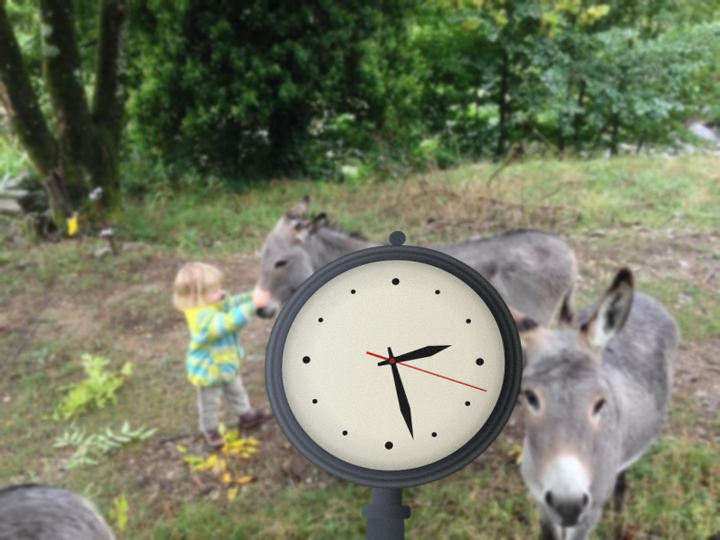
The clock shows 2:27:18
